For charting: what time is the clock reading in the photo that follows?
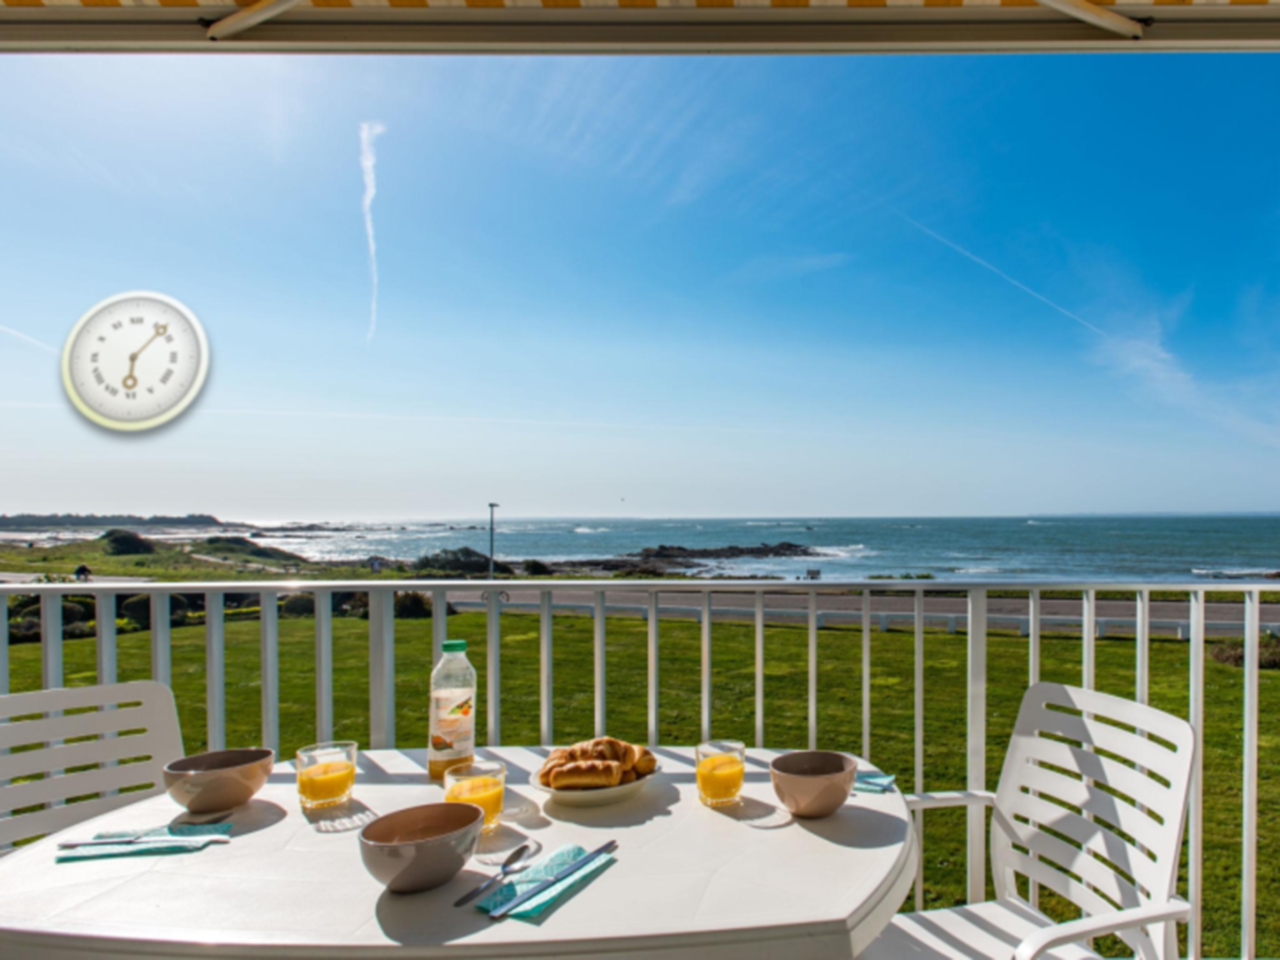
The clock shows 6:07
